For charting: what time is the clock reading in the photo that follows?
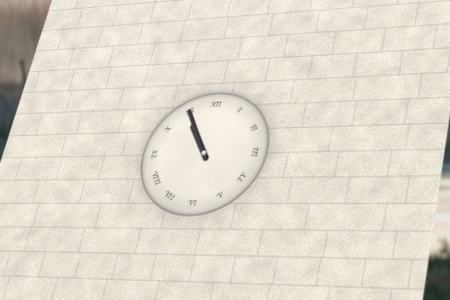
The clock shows 10:55
